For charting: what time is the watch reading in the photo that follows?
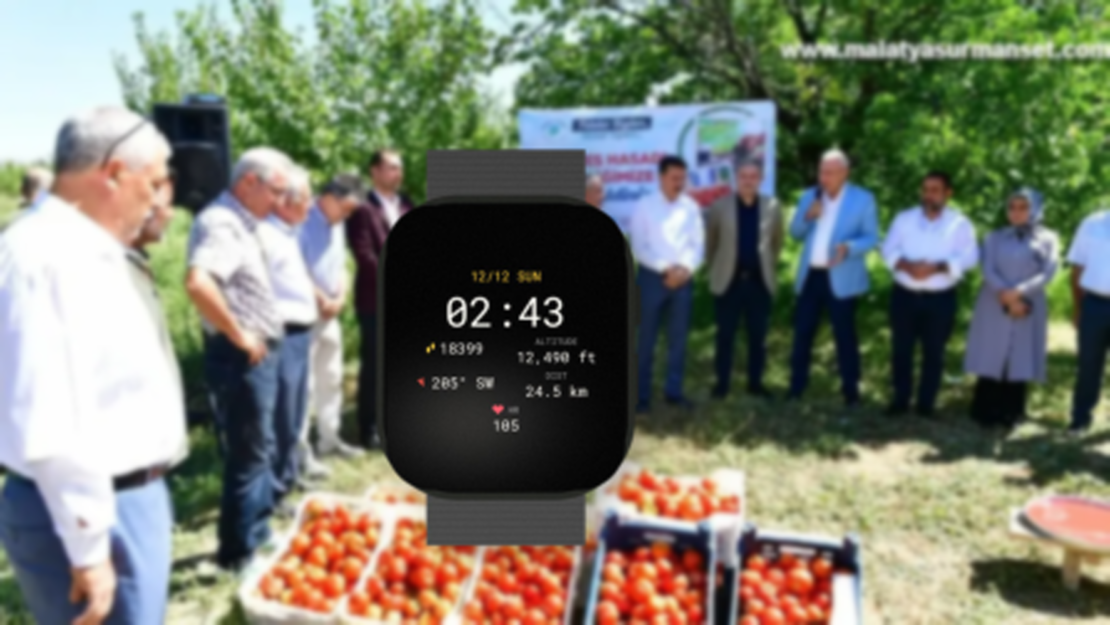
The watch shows 2:43
